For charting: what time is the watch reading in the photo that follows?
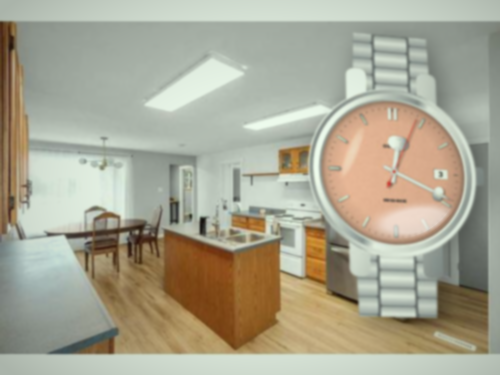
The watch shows 12:19:04
